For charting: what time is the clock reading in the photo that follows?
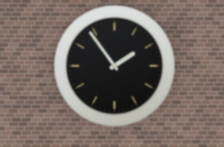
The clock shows 1:54
